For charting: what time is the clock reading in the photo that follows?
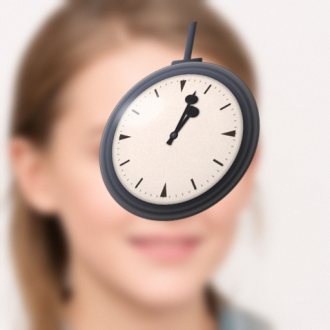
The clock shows 1:03
